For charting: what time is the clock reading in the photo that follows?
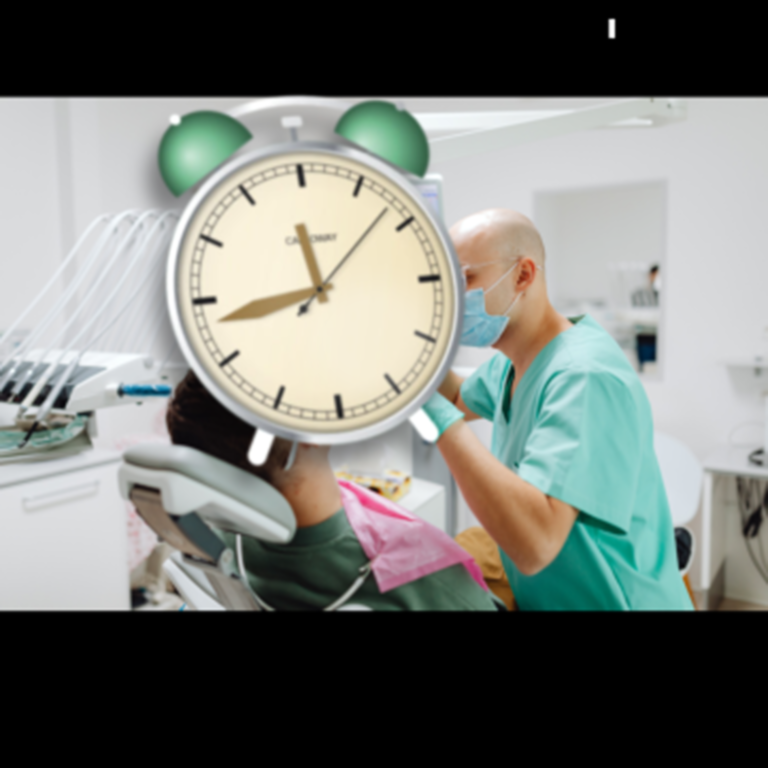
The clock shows 11:43:08
